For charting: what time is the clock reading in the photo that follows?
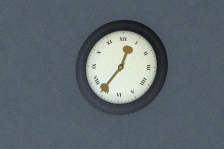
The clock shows 12:36
